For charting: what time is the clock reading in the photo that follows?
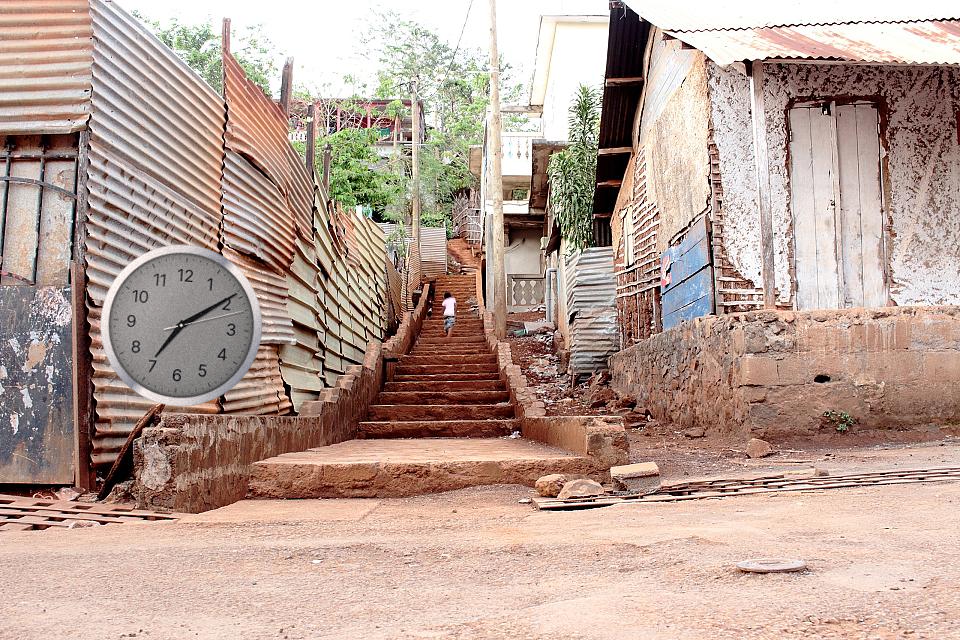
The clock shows 7:09:12
